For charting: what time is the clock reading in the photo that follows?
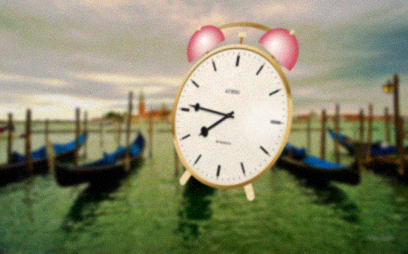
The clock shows 7:46
